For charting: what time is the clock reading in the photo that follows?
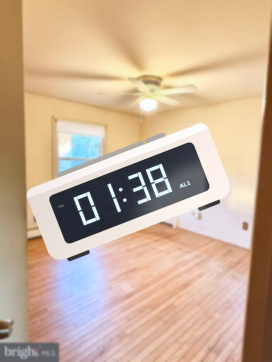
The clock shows 1:38
